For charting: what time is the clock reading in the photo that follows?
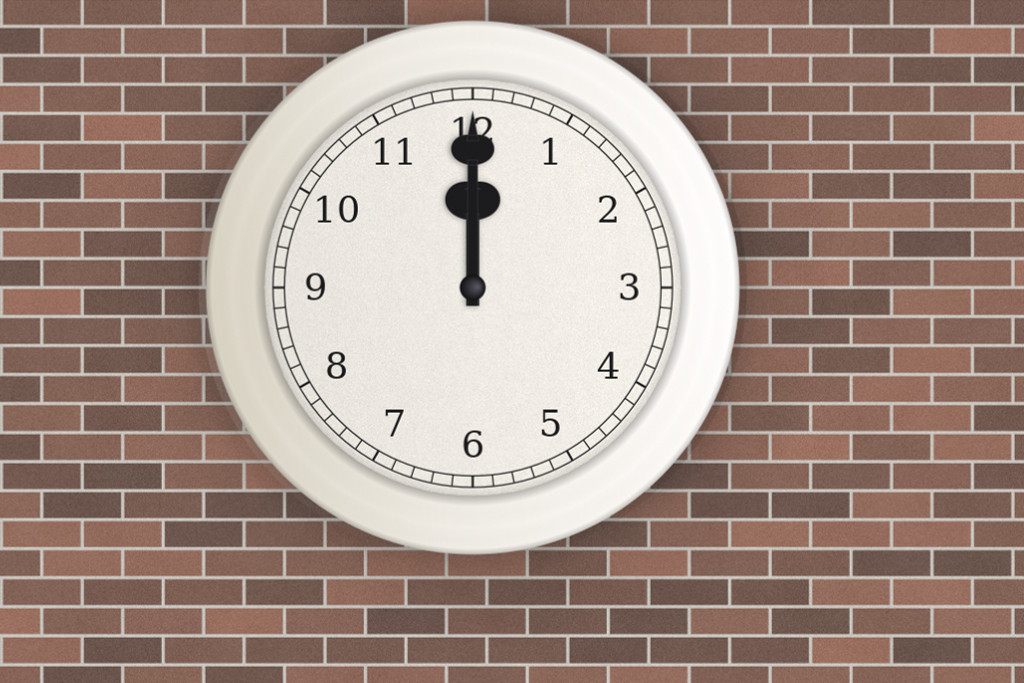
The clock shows 12:00
